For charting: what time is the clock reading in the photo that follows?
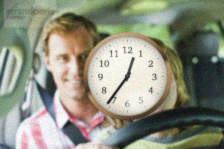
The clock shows 12:36
